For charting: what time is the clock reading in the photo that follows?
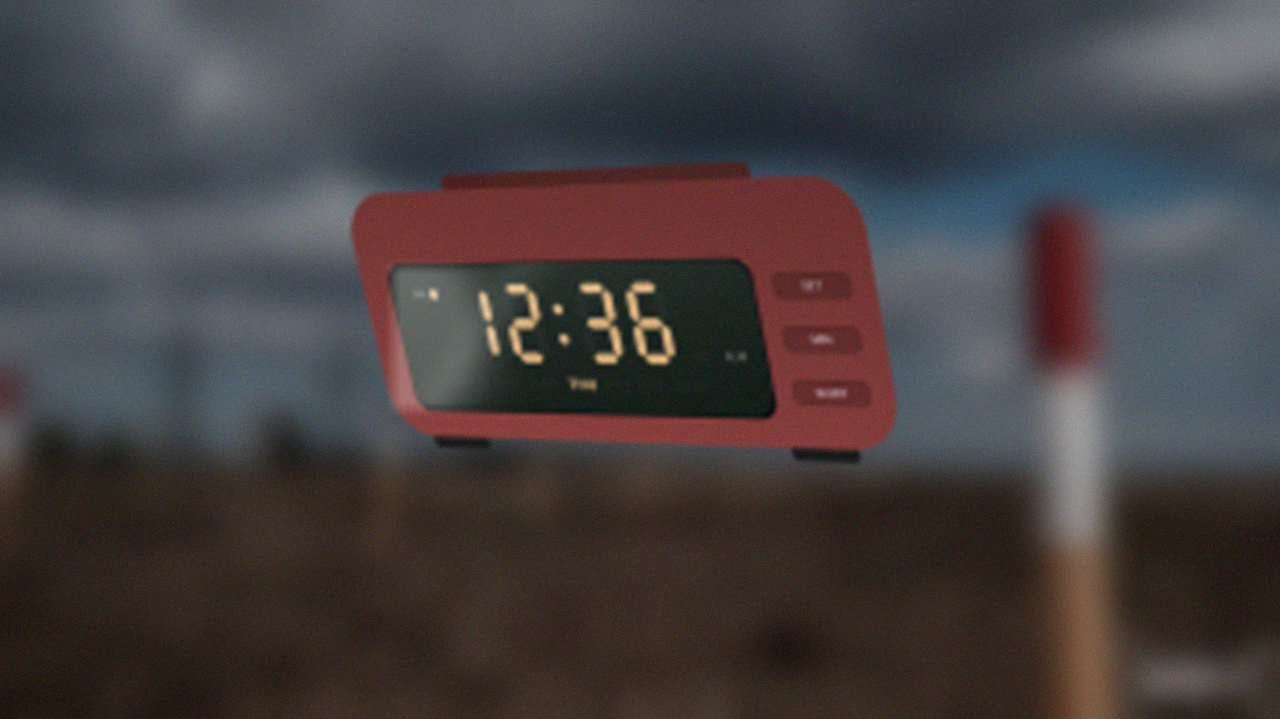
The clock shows 12:36
